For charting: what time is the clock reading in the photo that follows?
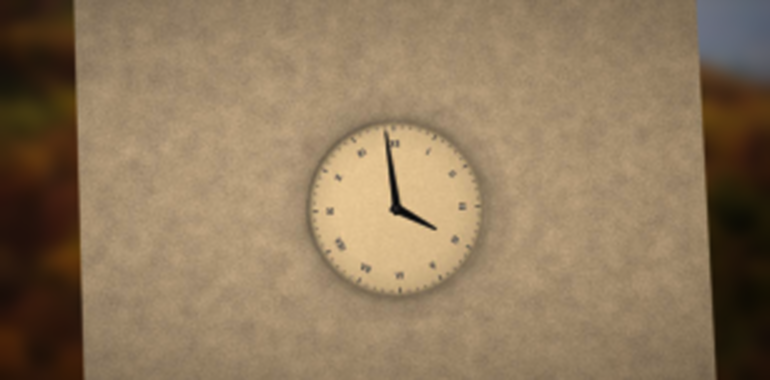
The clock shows 3:59
